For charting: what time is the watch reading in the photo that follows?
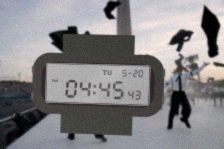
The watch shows 4:45:43
